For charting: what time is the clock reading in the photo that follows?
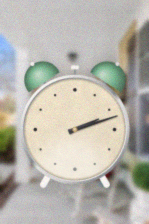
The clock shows 2:12
